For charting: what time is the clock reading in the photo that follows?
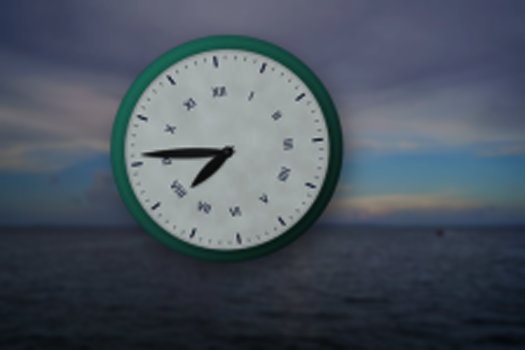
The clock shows 7:46
